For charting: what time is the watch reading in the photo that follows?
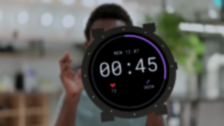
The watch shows 0:45
